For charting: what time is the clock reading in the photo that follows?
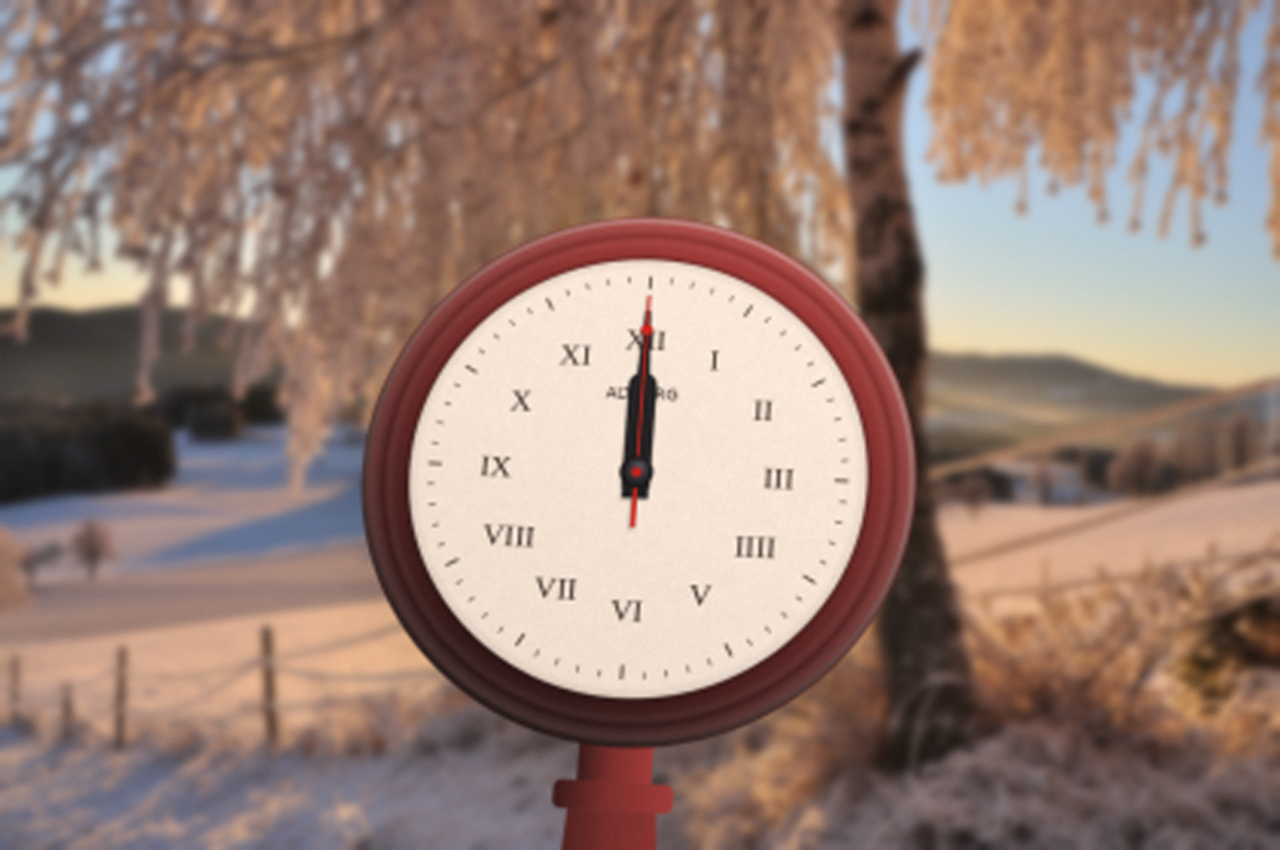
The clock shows 12:00:00
